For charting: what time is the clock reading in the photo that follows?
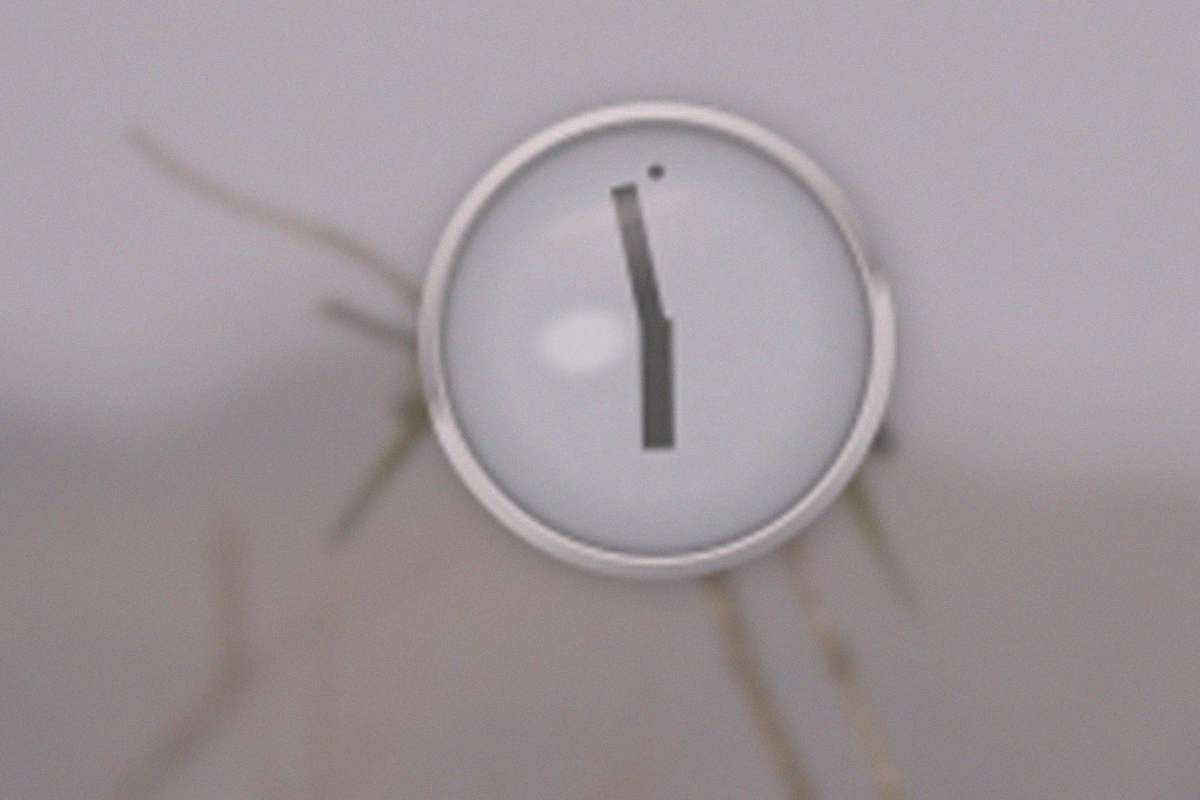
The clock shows 5:58
